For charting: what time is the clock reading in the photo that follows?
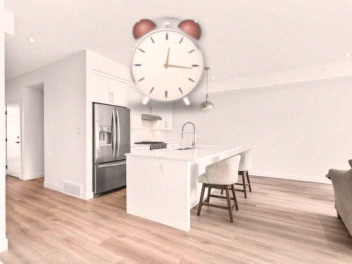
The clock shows 12:16
